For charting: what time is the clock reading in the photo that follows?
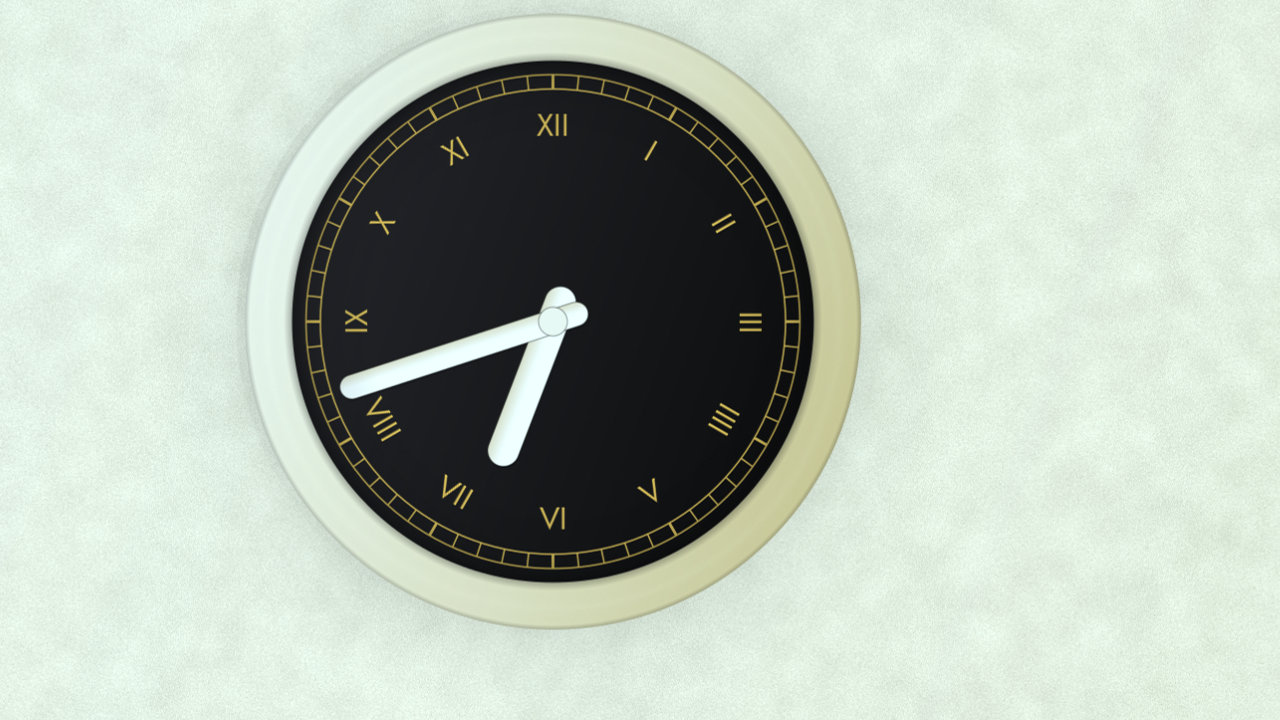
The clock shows 6:42
